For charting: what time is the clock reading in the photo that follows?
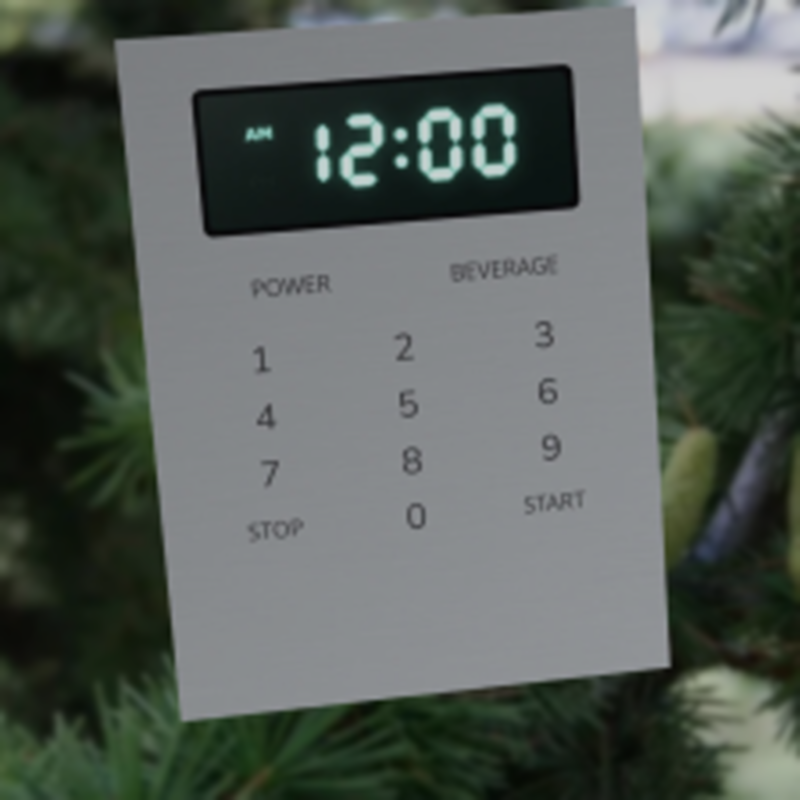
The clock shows 12:00
